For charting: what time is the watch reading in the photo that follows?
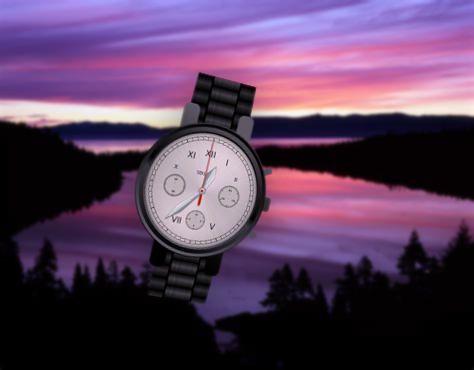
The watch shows 12:37
